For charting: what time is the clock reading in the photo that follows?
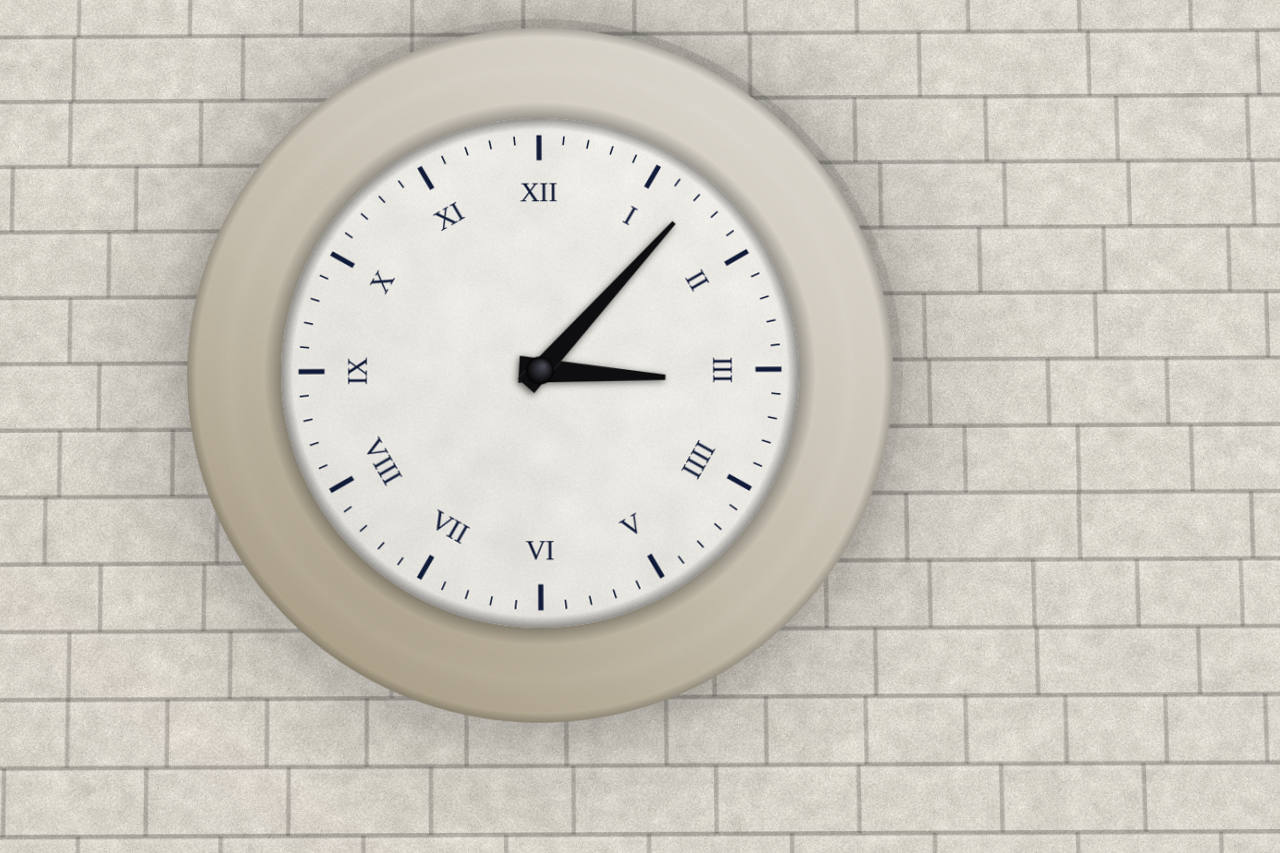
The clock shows 3:07
